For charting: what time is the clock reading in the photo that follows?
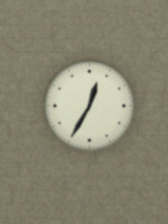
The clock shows 12:35
